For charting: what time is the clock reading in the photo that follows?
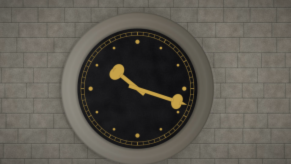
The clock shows 10:18
